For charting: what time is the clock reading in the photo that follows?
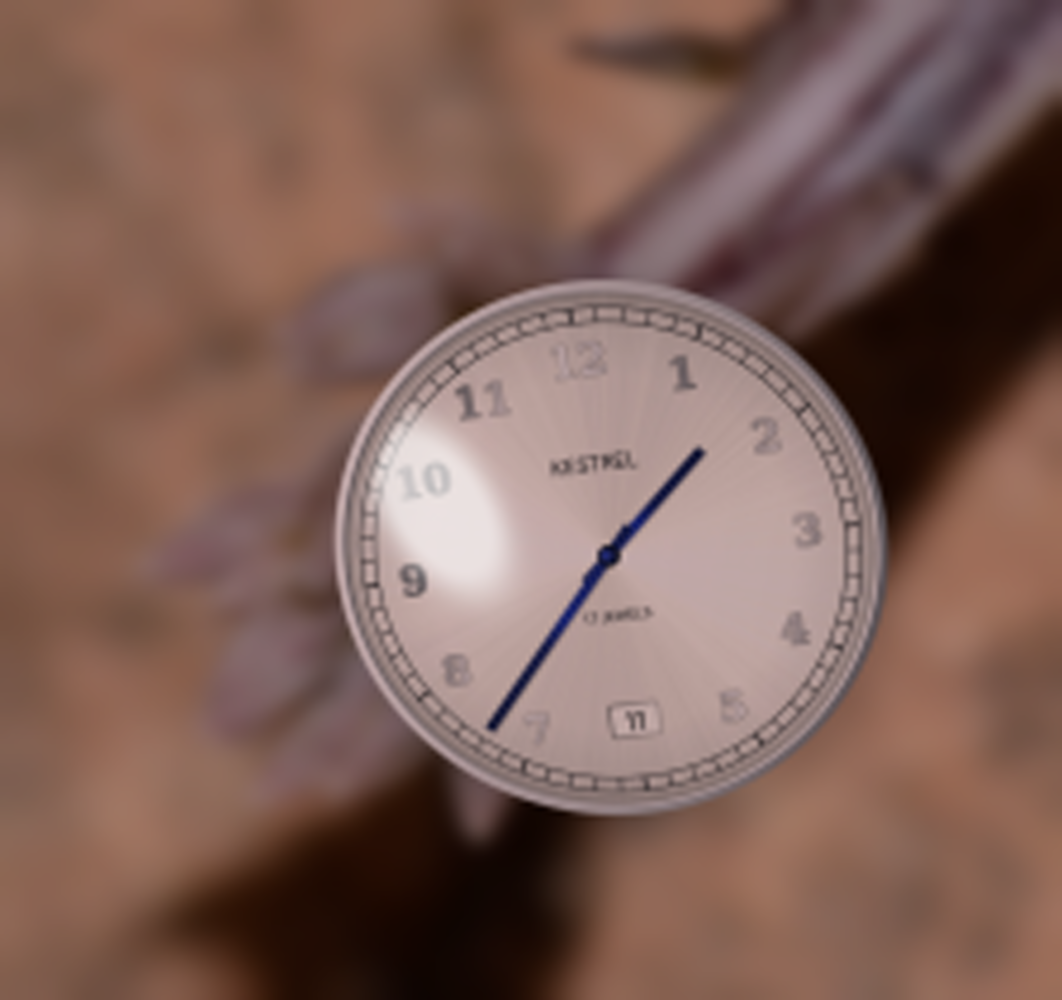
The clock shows 1:37
